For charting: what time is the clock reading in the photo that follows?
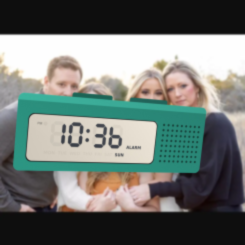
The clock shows 10:36
